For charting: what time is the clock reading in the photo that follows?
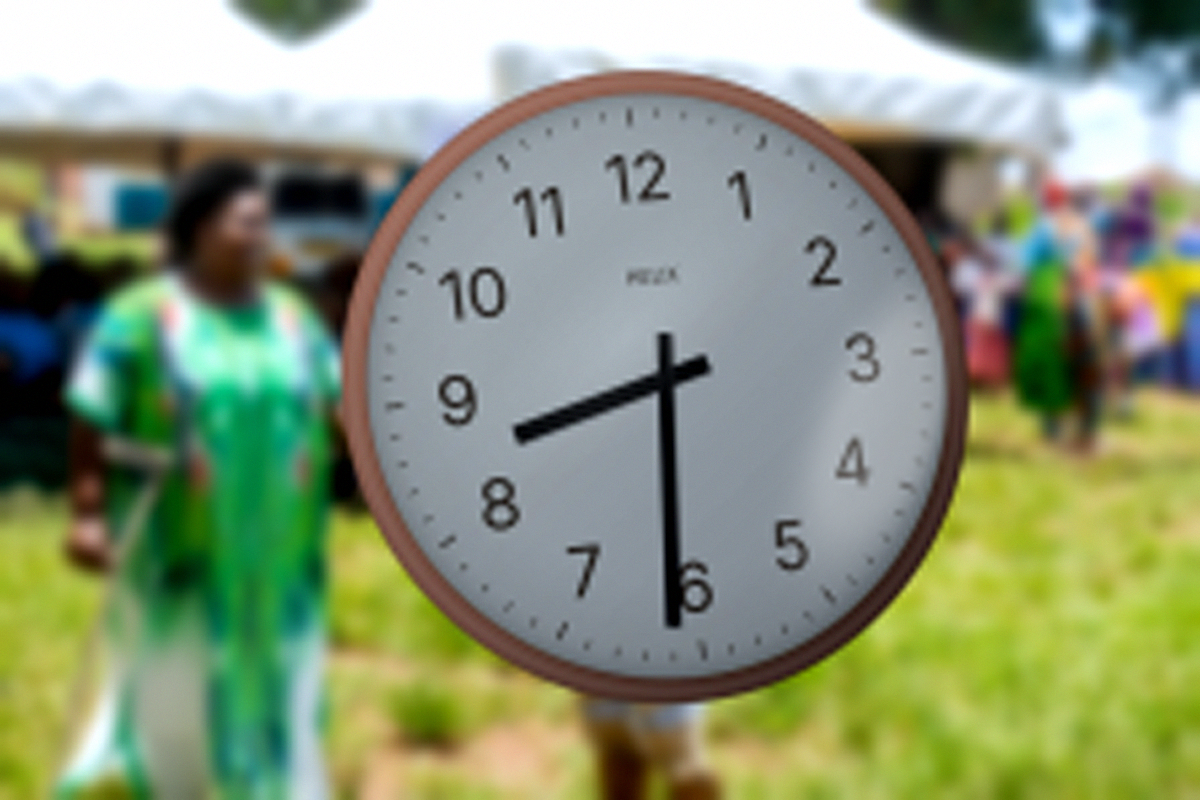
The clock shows 8:31
